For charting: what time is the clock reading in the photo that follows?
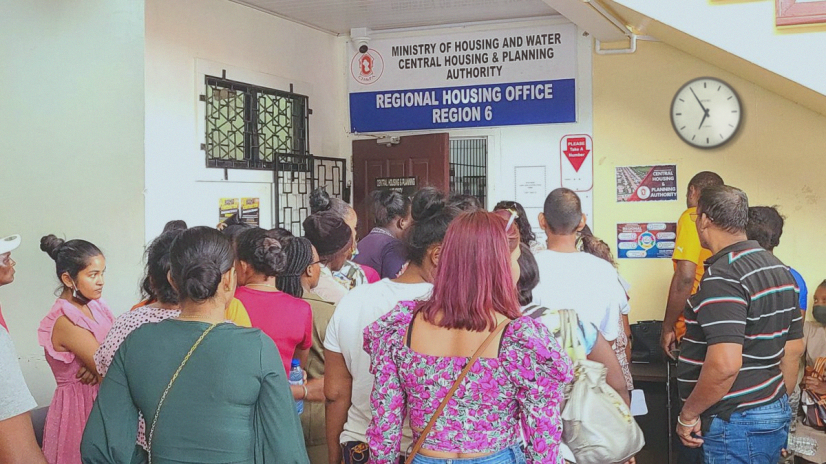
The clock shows 6:55
